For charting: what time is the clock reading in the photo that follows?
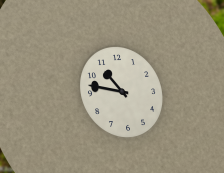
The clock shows 10:47
